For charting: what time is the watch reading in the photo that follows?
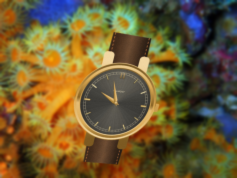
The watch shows 9:57
